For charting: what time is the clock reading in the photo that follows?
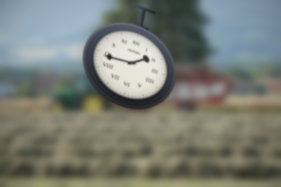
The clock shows 1:44
